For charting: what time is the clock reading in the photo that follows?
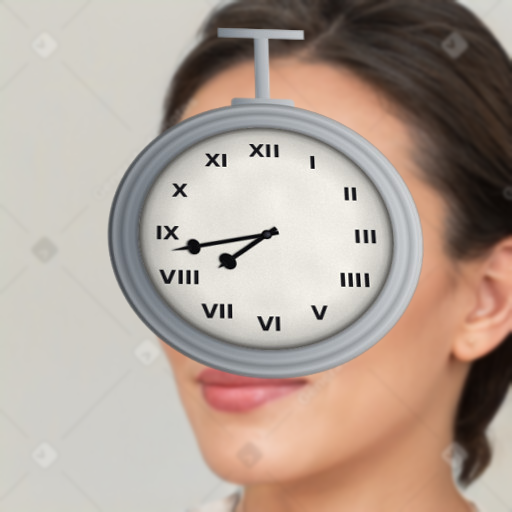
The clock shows 7:43
